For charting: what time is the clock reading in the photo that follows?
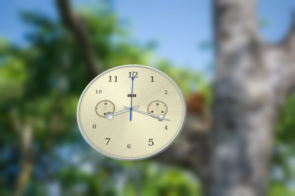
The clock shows 8:18
